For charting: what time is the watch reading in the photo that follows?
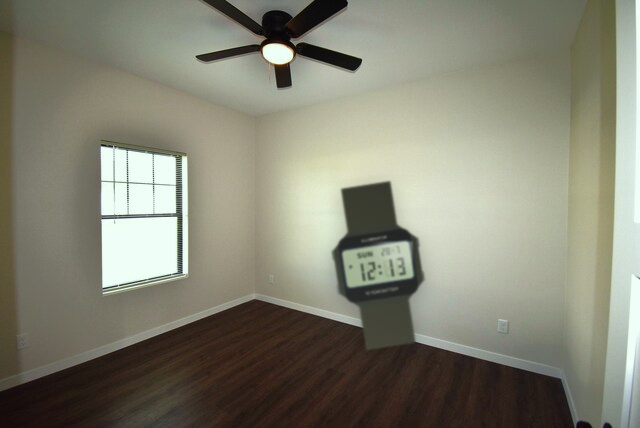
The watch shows 12:13
